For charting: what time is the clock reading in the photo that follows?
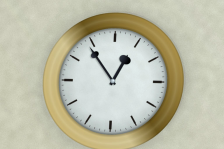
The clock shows 12:54
